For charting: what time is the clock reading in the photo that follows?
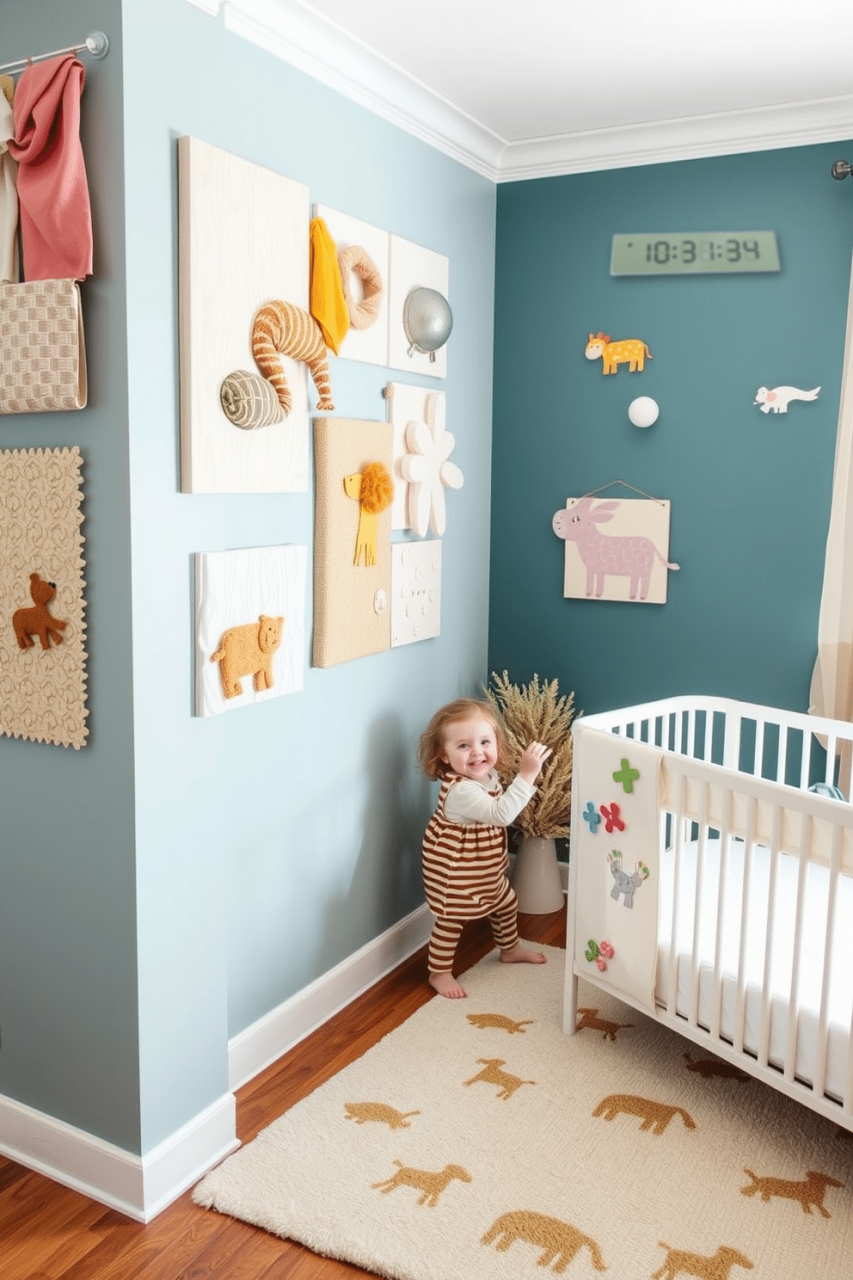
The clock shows 10:31:34
